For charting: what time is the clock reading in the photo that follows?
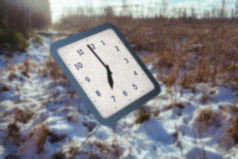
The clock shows 6:59
